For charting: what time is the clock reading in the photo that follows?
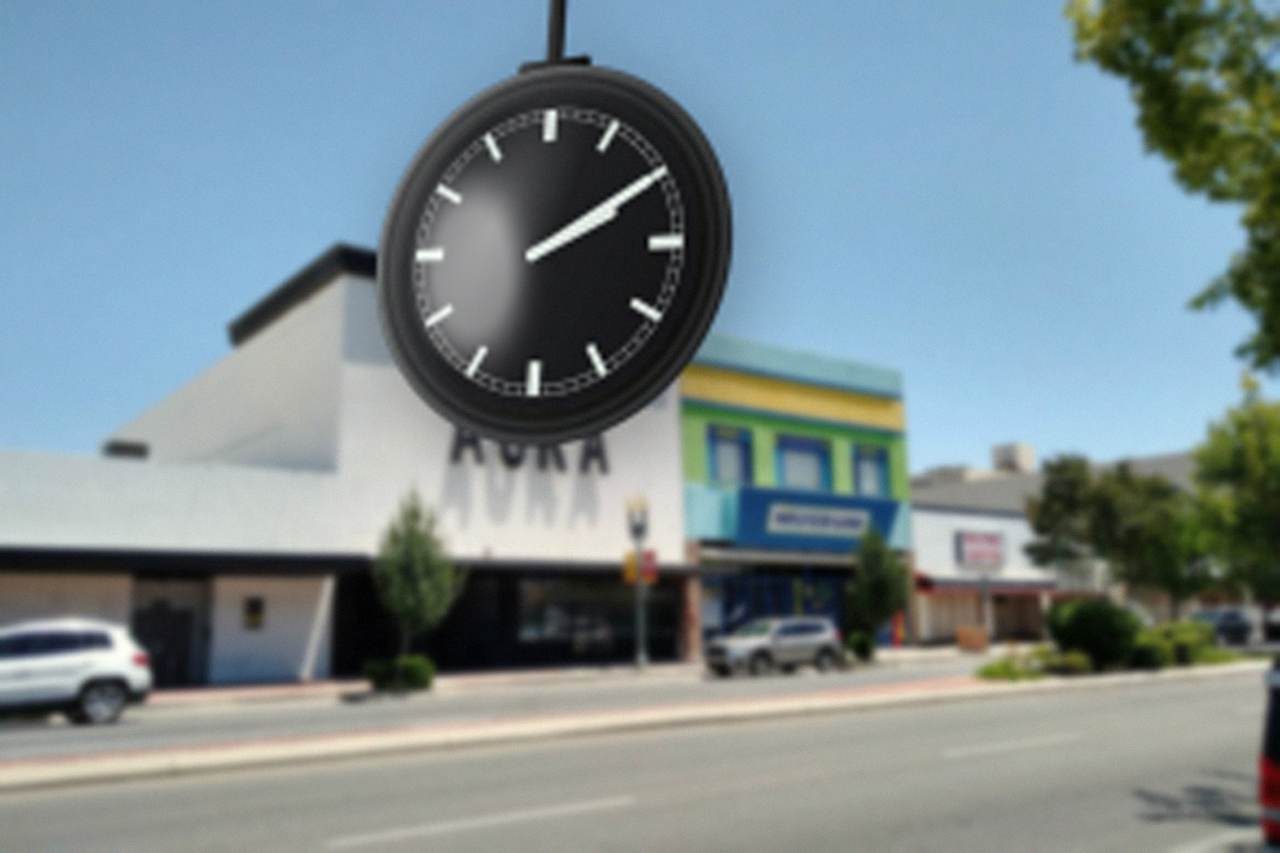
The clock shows 2:10
